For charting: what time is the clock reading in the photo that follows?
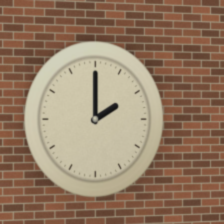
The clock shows 2:00
